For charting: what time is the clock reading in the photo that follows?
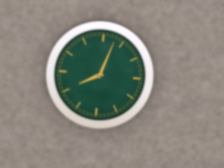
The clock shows 8:03
